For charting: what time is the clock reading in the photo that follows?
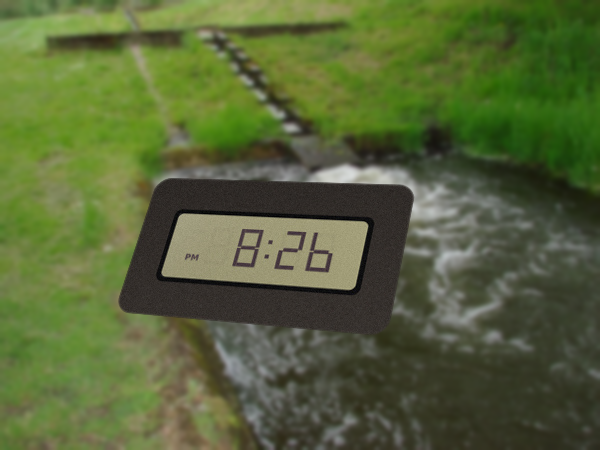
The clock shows 8:26
